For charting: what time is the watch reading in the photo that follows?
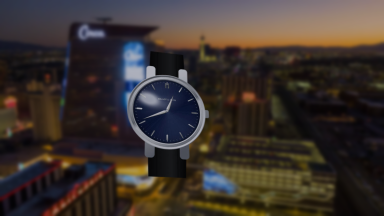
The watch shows 12:41
